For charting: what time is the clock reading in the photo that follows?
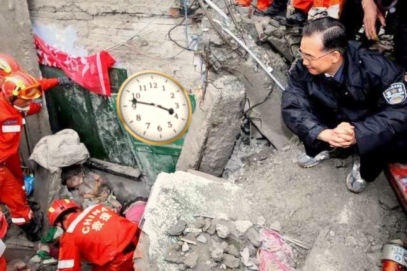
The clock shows 3:47
